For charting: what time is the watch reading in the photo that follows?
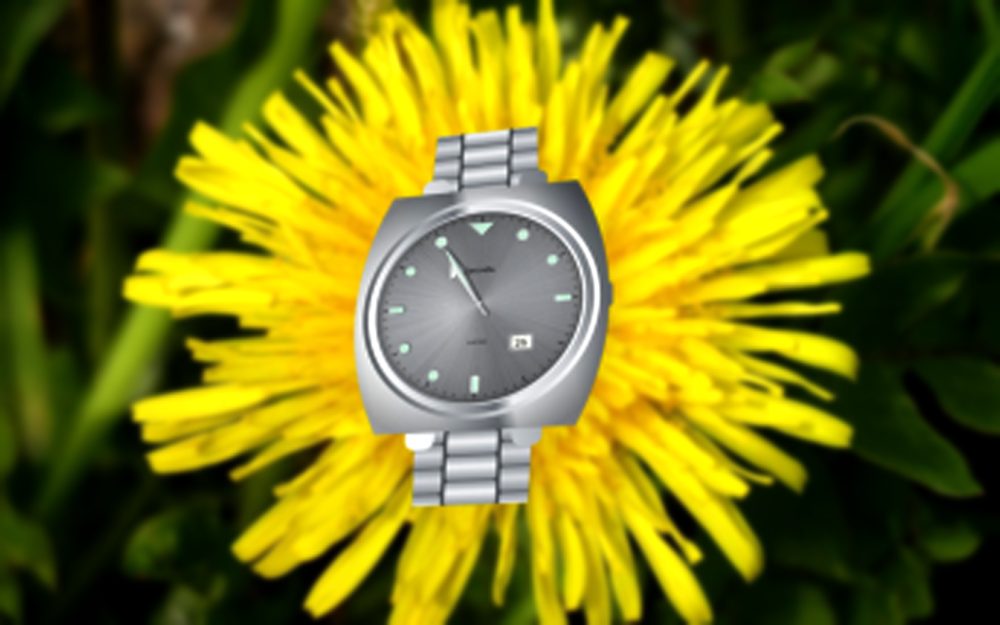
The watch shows 10:55
